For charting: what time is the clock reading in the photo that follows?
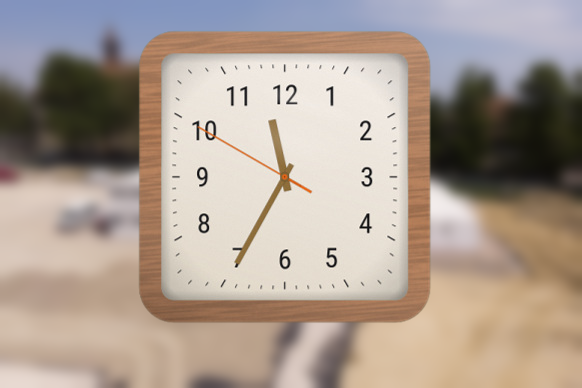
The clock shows 11:34:50
